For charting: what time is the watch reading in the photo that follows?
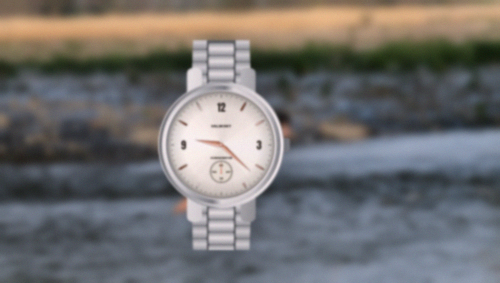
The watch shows 9:22
